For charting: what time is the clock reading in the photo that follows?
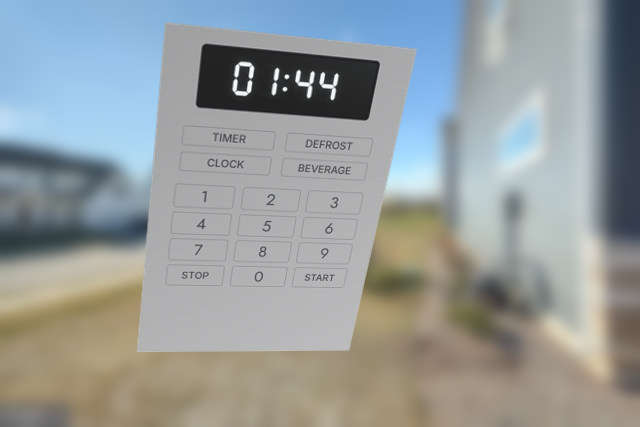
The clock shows 1:44
